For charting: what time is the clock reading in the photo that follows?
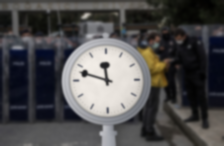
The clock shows 11:48
